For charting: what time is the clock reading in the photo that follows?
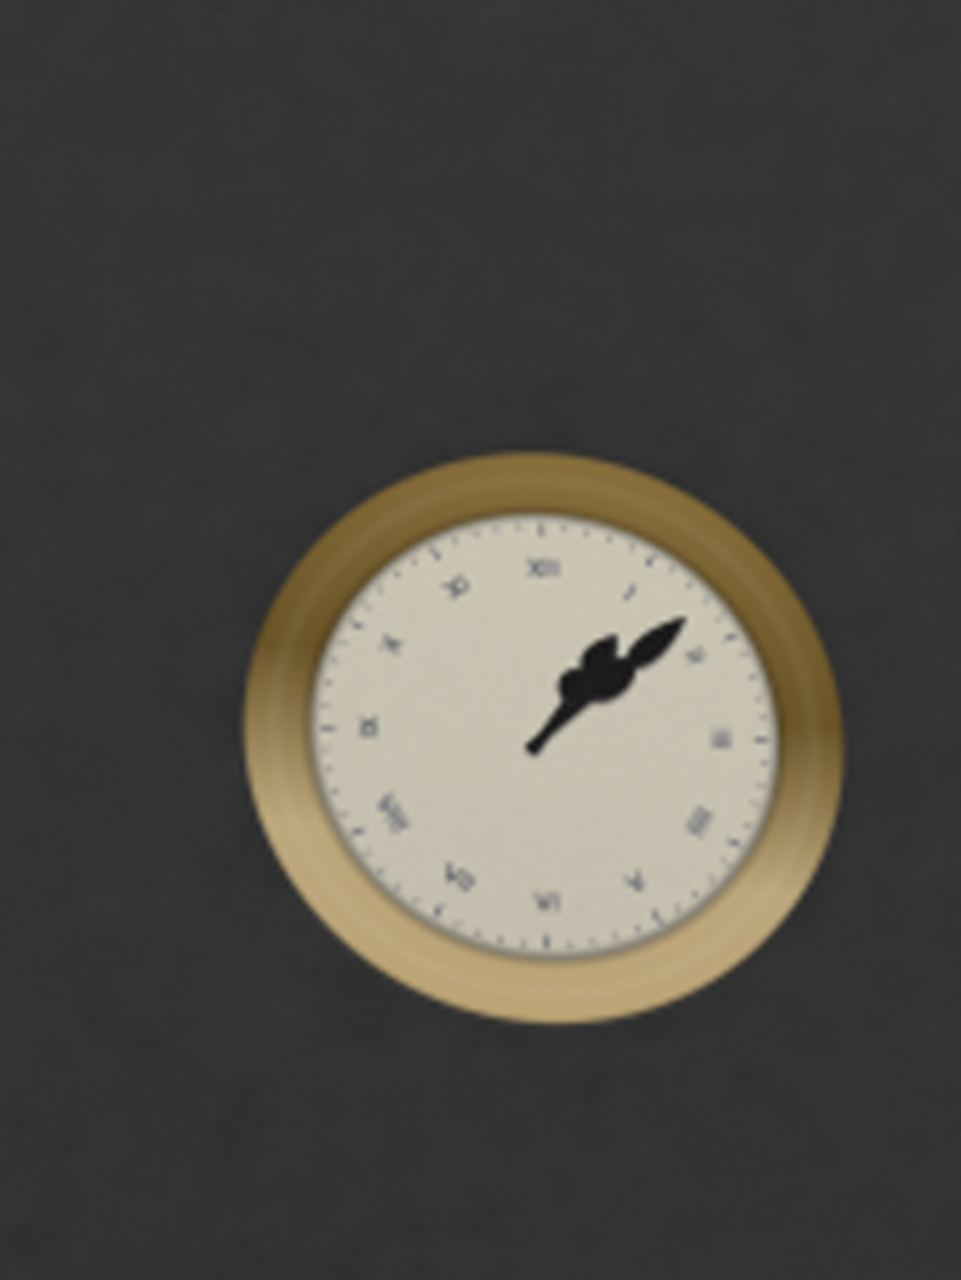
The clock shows 1:08
